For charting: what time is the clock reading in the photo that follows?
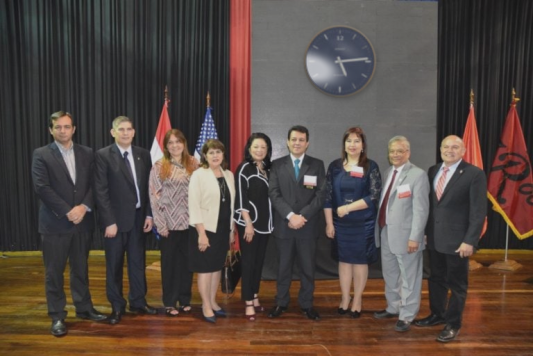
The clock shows 5:14
